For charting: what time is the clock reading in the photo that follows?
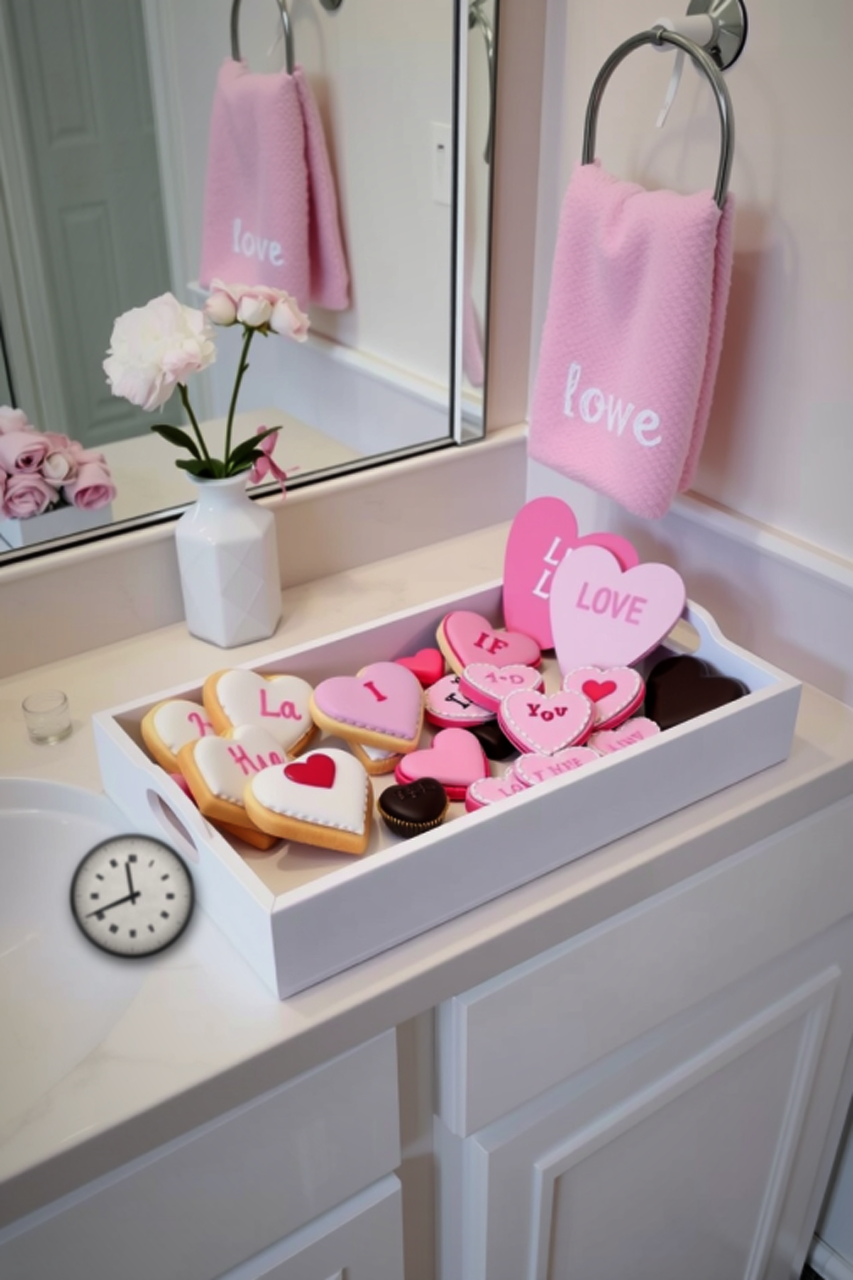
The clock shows 11:41
